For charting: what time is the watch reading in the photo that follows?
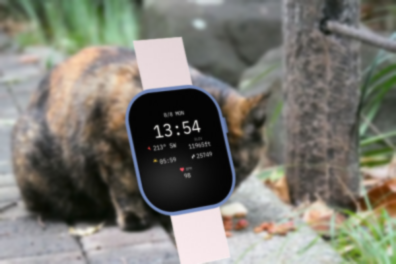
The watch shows 13:54
